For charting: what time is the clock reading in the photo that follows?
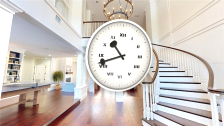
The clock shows 10:42
